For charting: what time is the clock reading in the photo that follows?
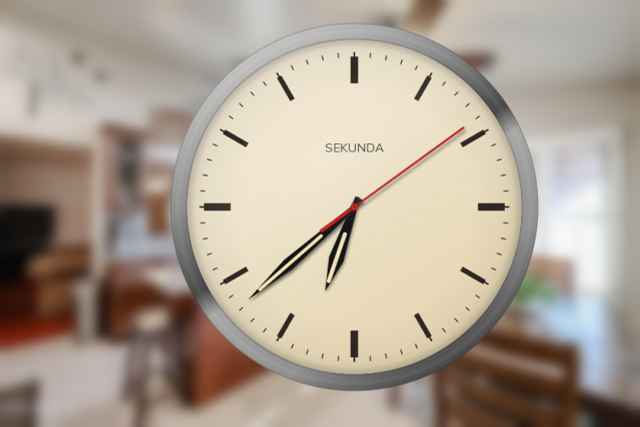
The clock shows 6:38:09
